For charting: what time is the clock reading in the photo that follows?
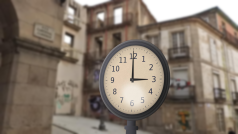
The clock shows 3:00
